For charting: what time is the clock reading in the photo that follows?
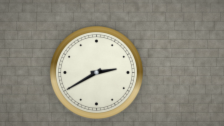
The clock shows 2:40
